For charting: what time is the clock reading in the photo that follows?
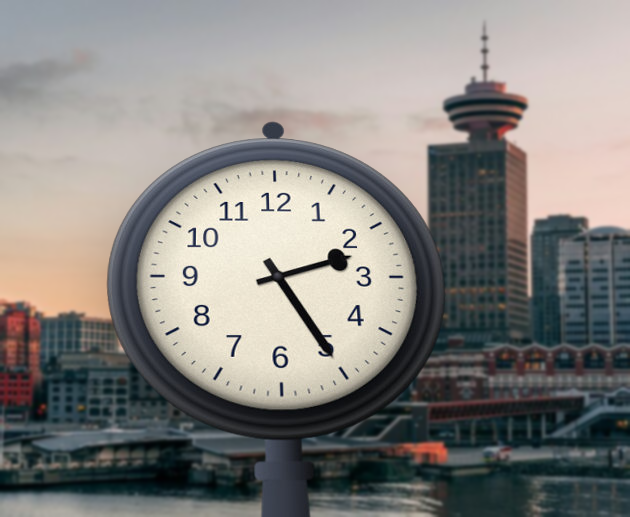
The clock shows 2:25
